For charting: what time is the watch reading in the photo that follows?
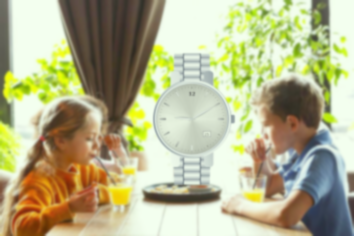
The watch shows 9:10
